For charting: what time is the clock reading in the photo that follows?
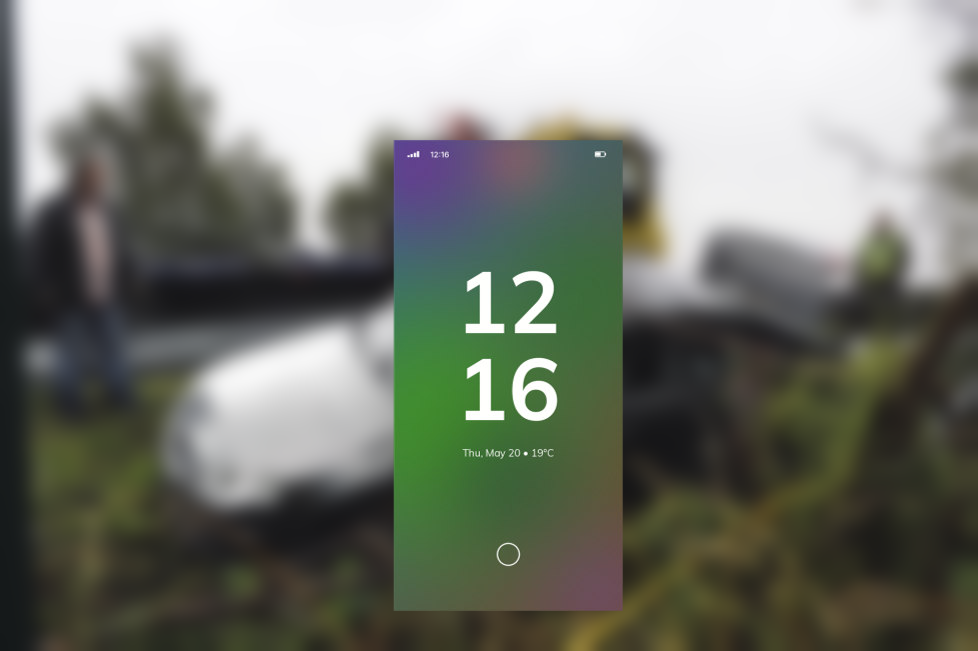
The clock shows 12:16
